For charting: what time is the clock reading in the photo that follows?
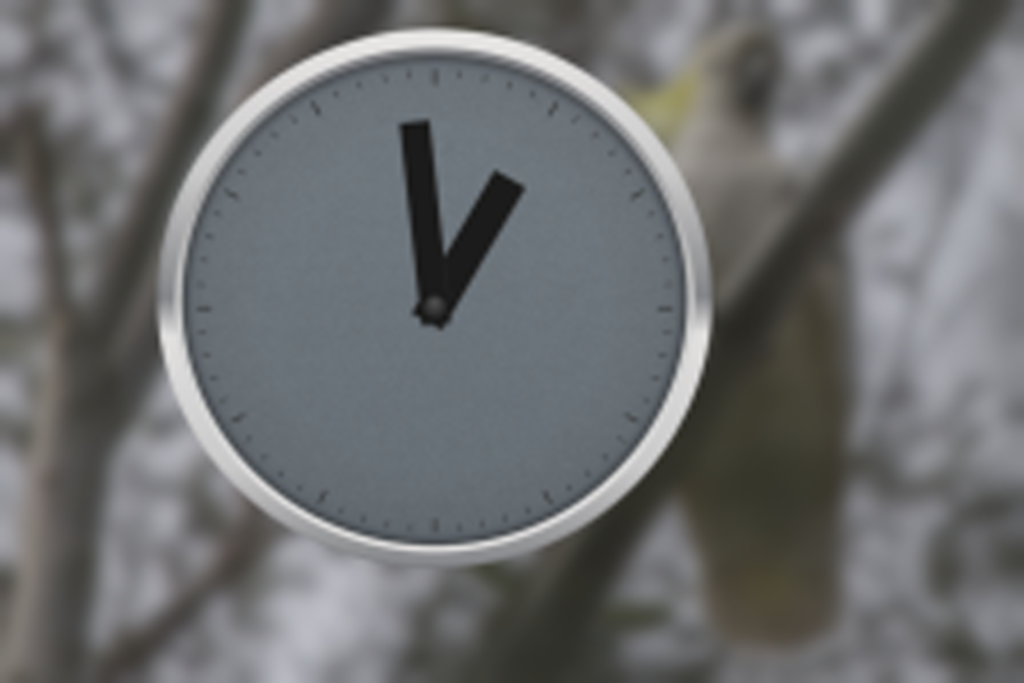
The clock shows 12:59
